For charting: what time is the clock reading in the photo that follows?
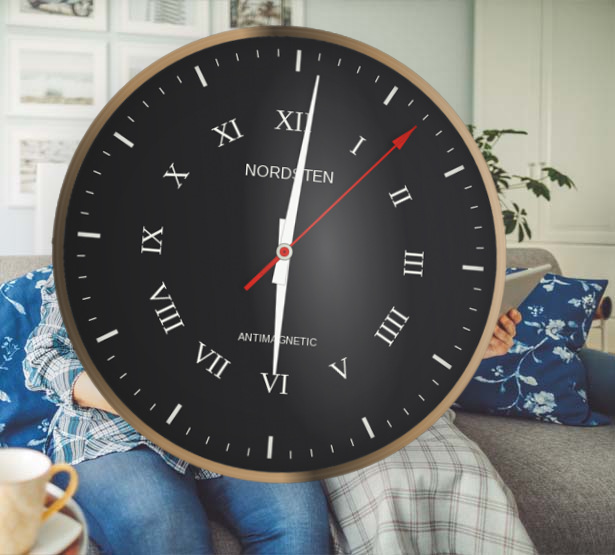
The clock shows 6:01:07
